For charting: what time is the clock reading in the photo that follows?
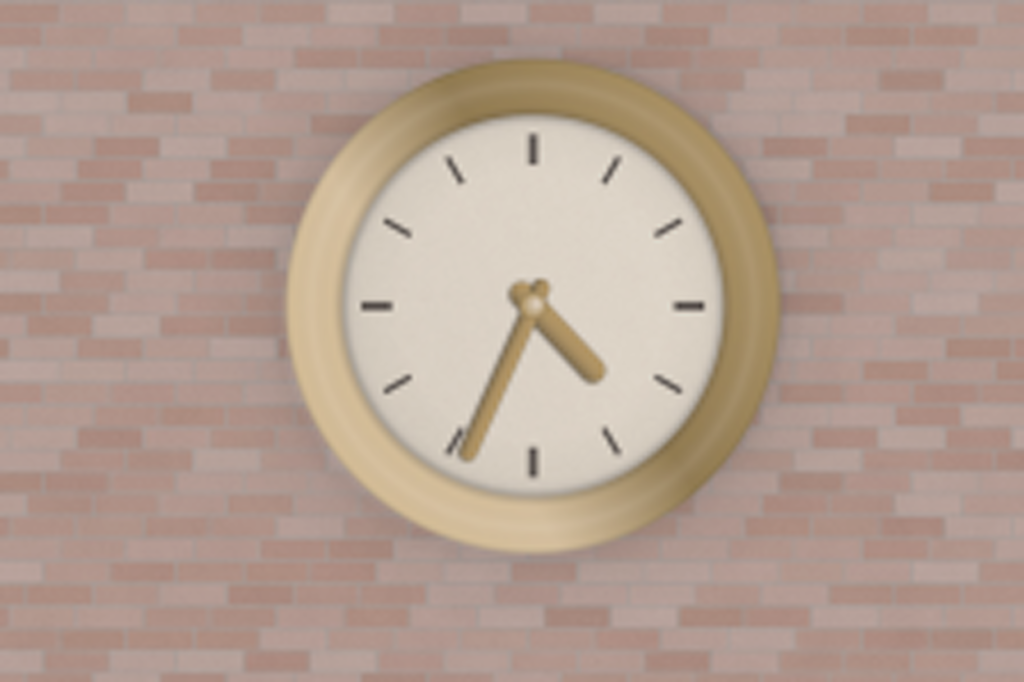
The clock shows 4:34
